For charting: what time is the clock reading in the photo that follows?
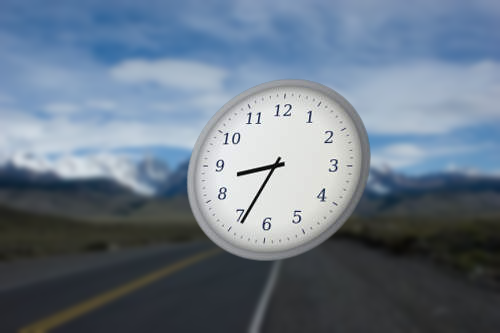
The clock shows 8:34
